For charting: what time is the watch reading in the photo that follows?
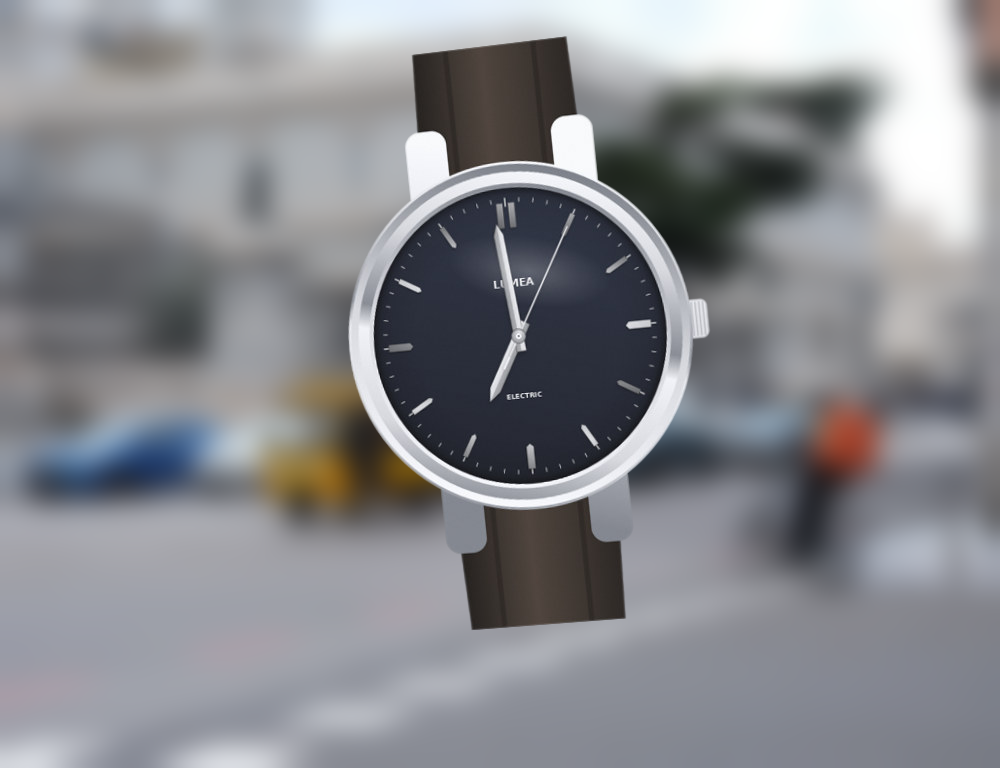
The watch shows 6:59:05
